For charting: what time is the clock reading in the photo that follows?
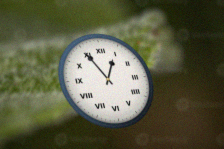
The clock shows 12:55
